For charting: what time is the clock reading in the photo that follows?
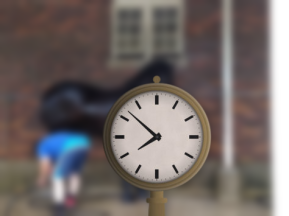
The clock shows 7:52
